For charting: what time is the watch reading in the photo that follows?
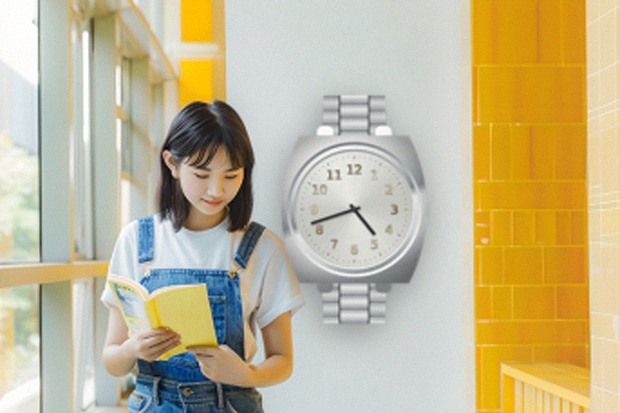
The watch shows 4:42
